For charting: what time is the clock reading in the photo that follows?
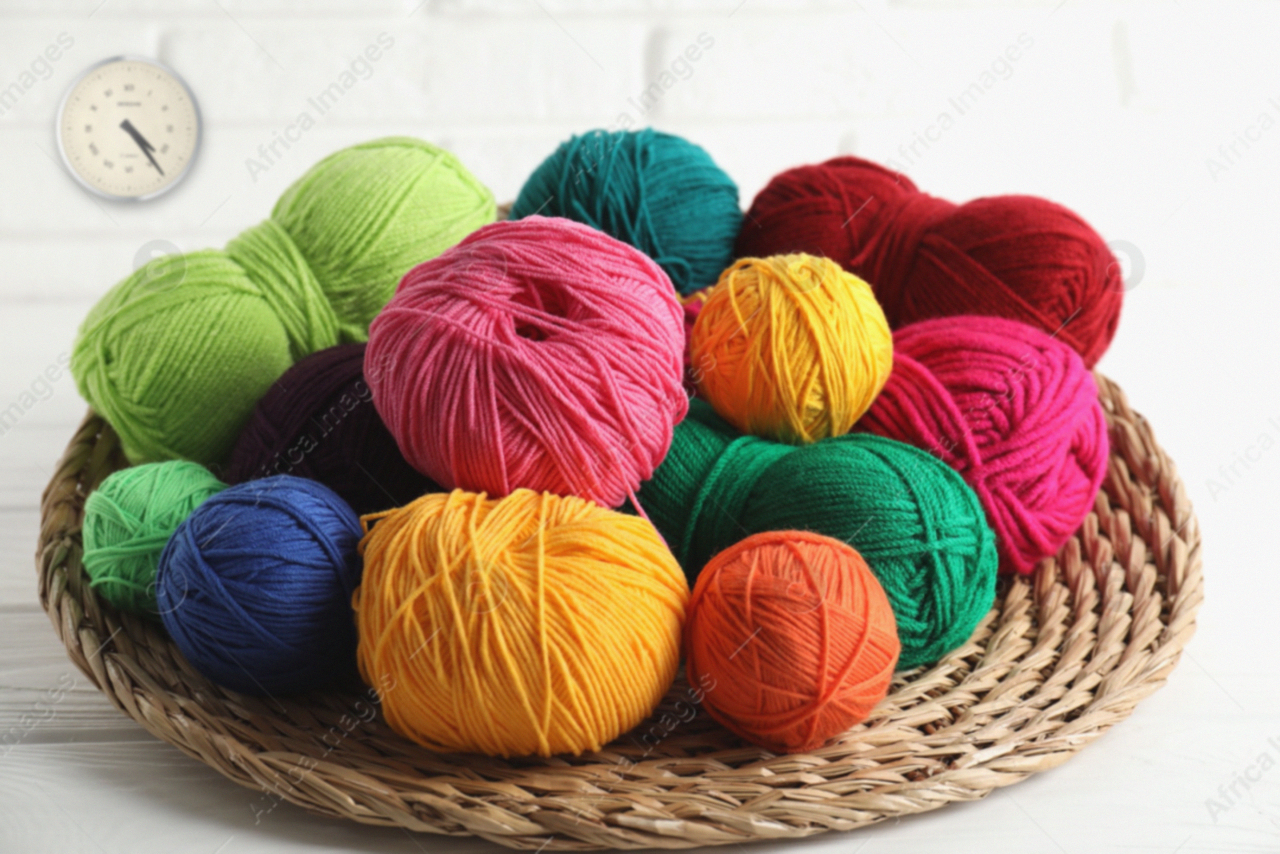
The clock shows 4:24
